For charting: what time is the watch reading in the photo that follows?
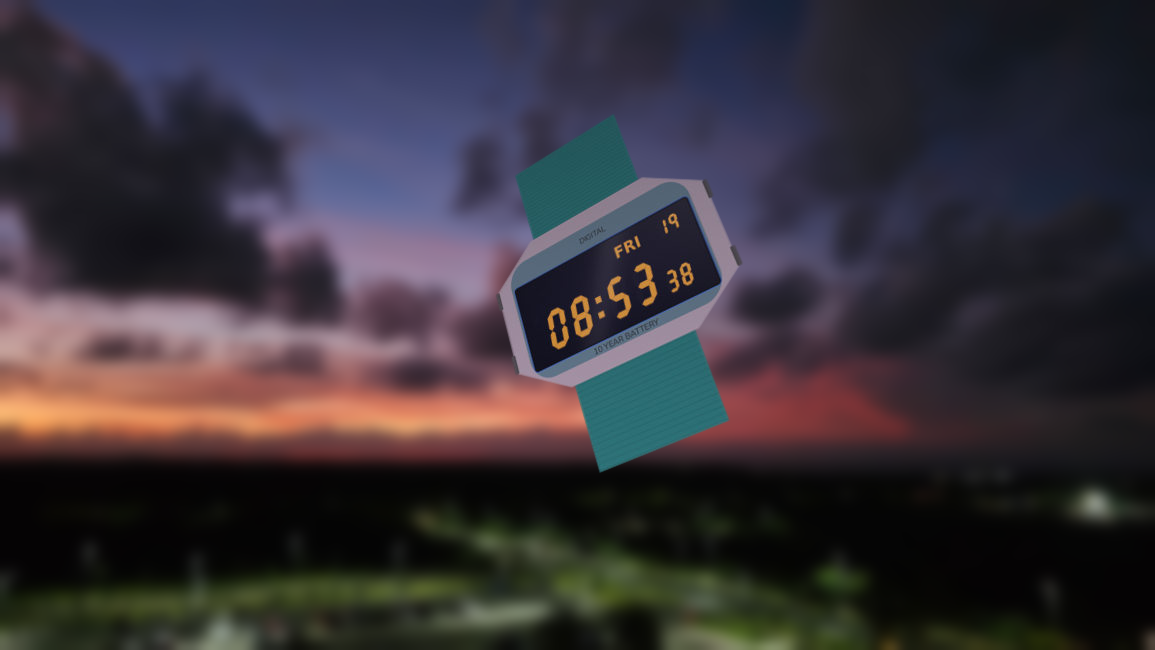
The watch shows 8:53:38
